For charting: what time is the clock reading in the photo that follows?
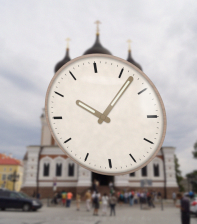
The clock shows 10:07
